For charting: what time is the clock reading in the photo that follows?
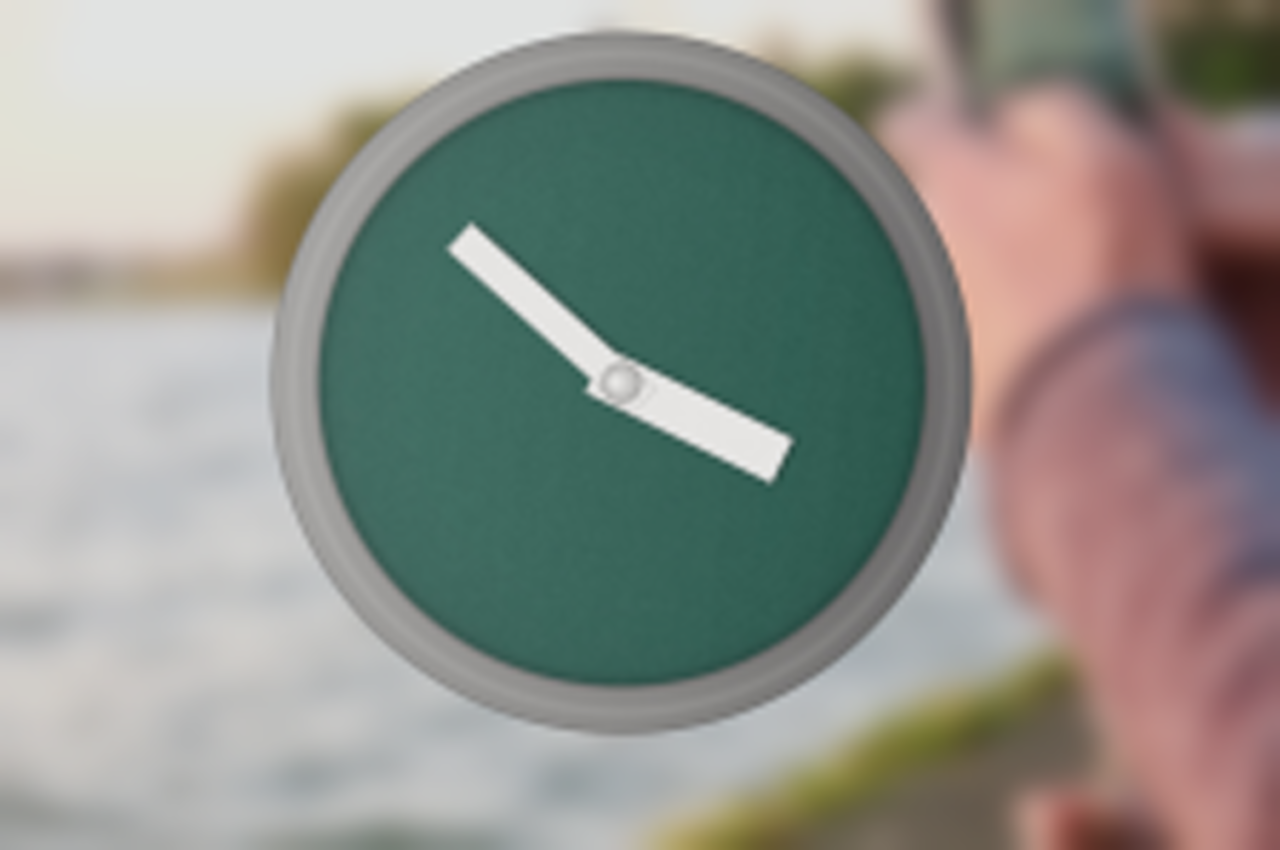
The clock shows 3:52
